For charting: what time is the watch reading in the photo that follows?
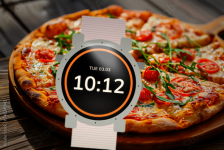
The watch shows 10:12
